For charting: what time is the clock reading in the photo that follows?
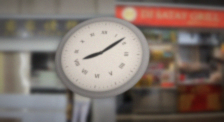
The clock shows 8:08
